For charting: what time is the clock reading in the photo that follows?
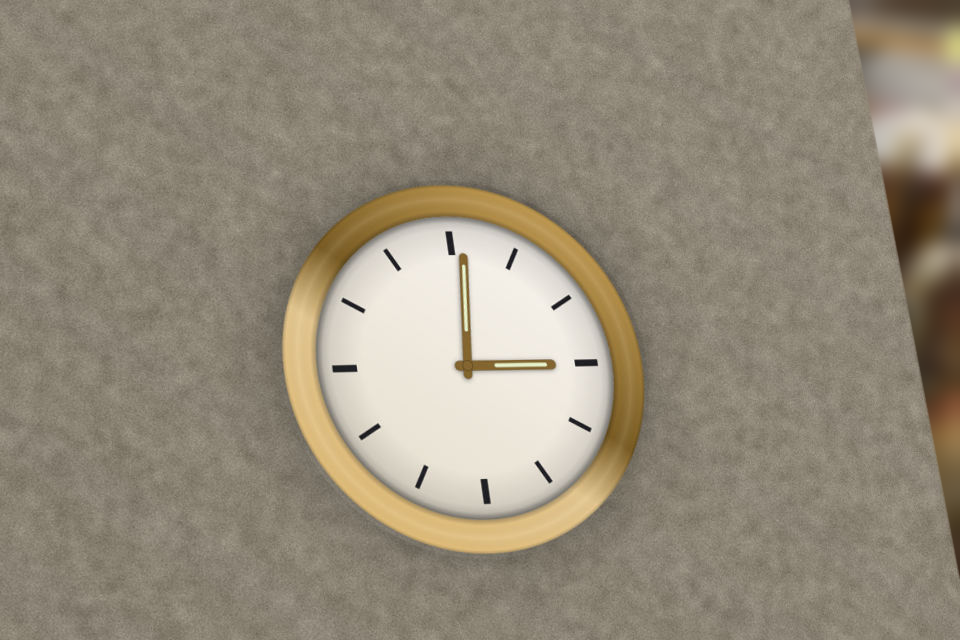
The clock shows 3:01
